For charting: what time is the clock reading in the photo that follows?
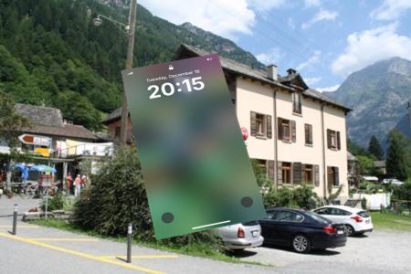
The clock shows 20:15
